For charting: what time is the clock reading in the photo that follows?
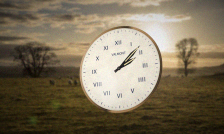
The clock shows 2:08
